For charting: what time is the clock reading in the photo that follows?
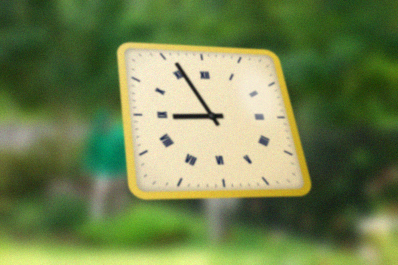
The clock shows 8:56
